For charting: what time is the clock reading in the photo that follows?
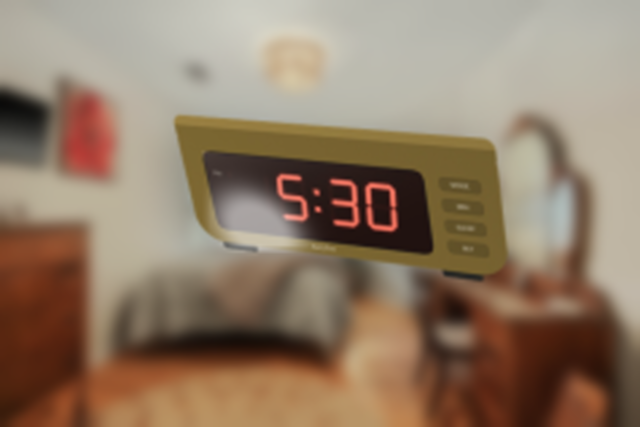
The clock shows 5:30
